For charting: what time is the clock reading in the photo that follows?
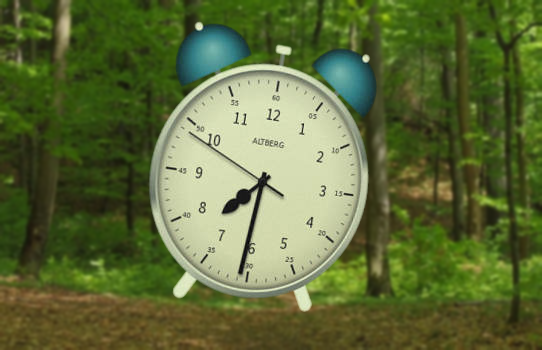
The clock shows 7:30:49
